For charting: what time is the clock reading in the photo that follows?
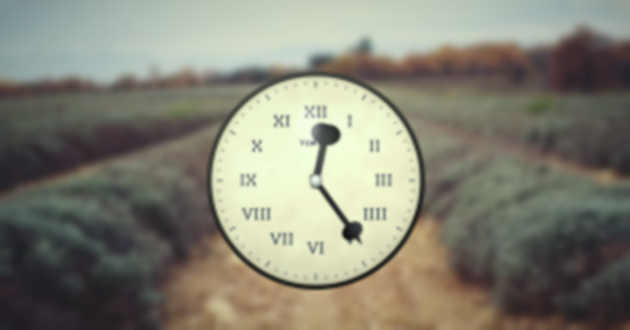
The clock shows 12:24
